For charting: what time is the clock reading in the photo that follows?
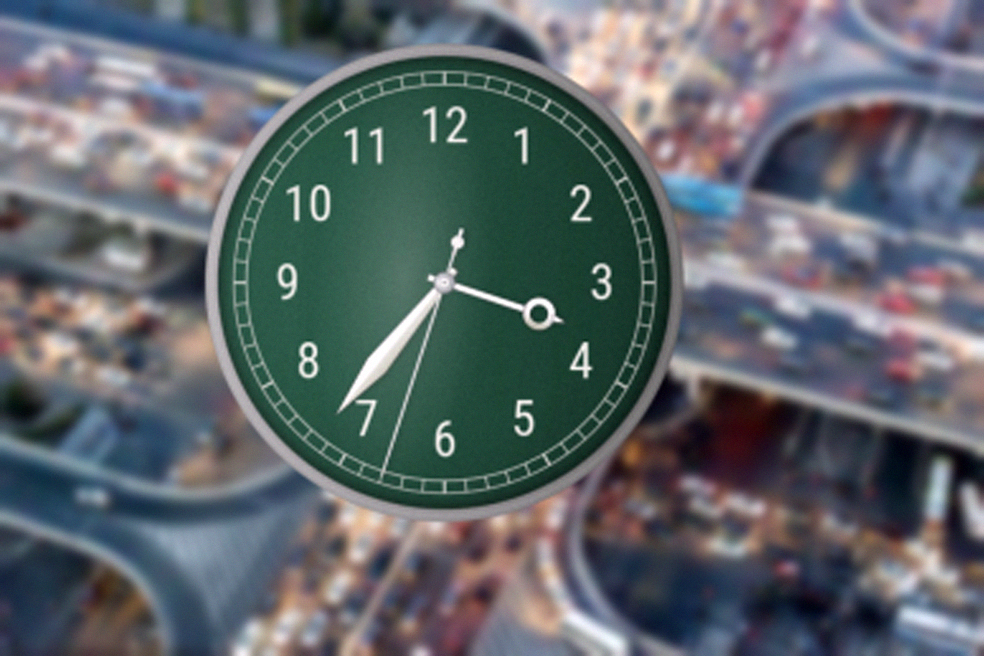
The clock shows 3:36:33
